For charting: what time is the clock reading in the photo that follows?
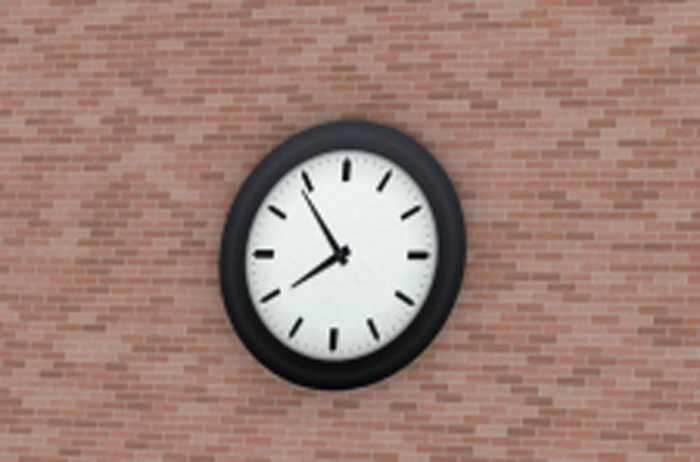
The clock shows 7:54
